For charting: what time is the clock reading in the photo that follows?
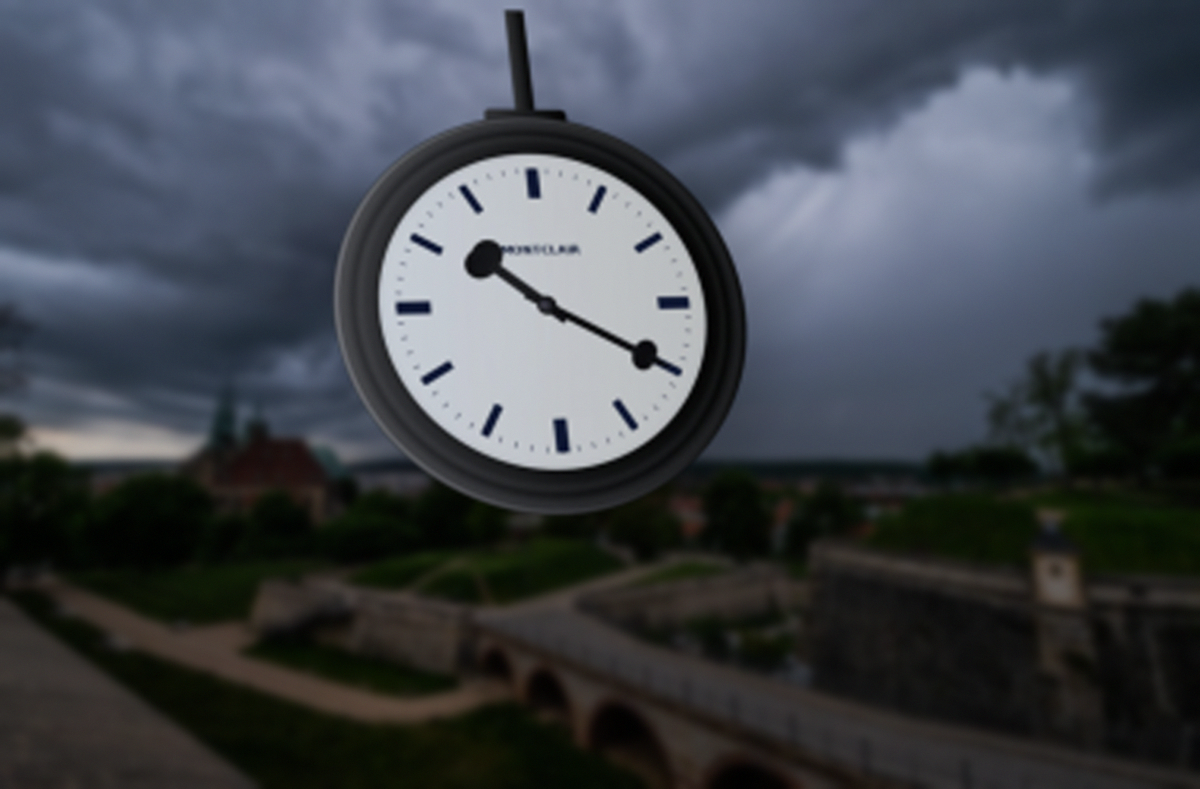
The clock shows 10:20
